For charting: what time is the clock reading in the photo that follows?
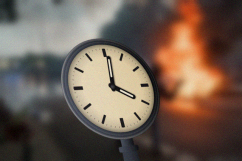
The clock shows 4:01
